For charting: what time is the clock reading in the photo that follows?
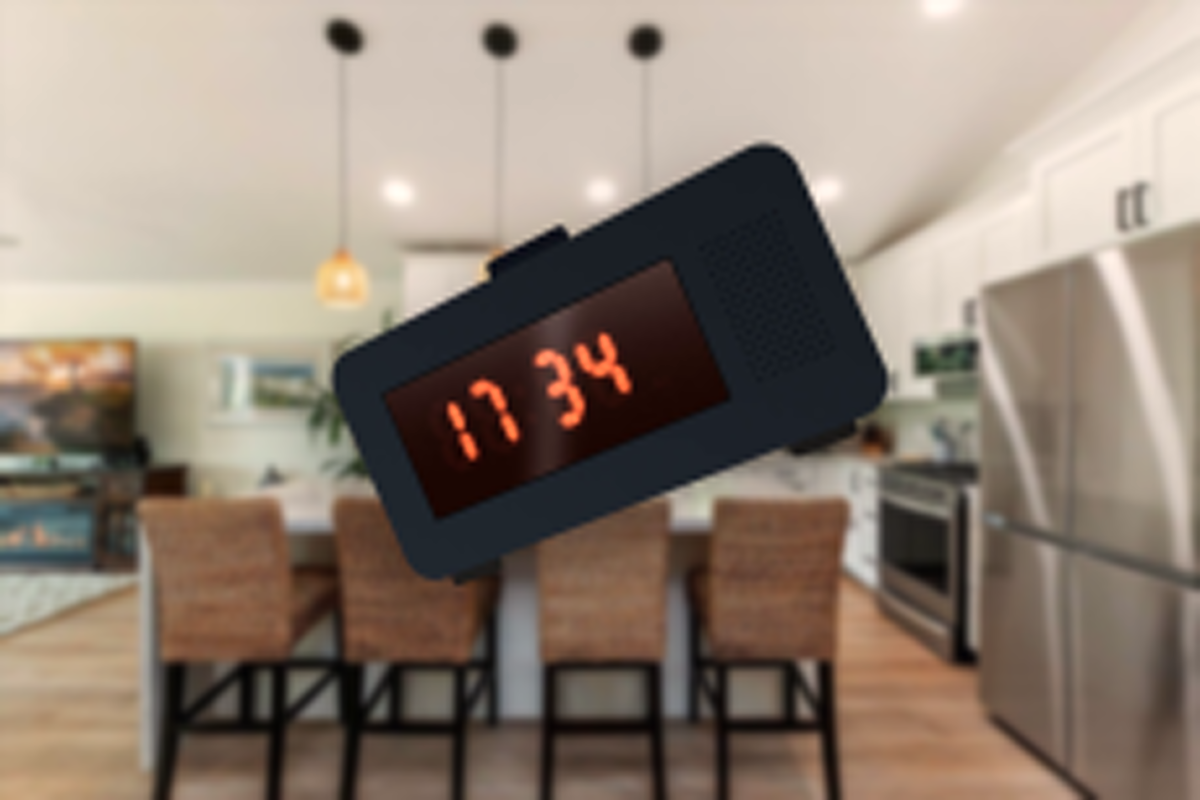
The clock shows 17:34
